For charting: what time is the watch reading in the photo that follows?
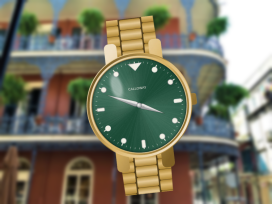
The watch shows 3:49
